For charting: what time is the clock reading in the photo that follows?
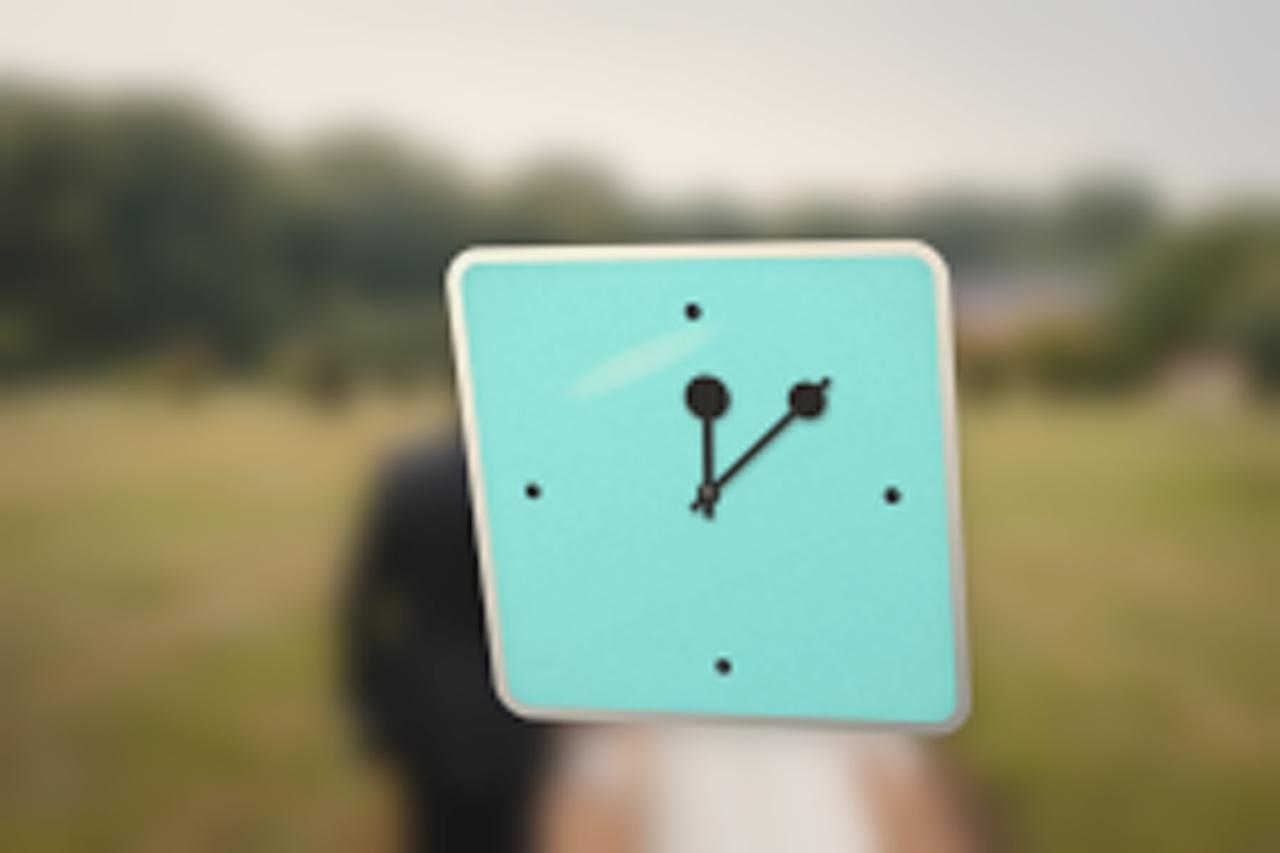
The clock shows 12:08
